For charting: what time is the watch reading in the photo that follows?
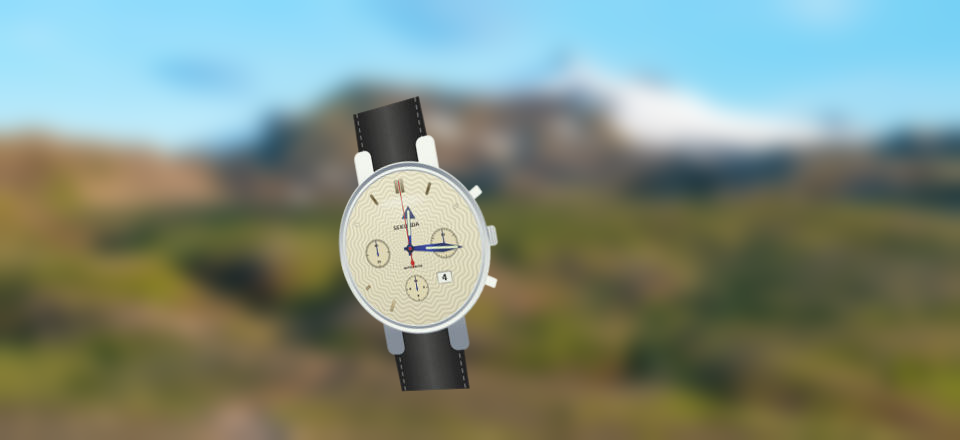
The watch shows 12:16
